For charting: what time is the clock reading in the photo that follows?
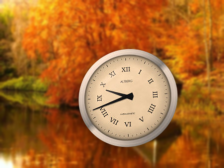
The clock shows 9:42
